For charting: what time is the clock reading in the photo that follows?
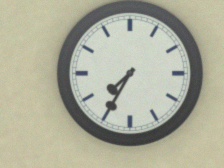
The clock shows 7:35
